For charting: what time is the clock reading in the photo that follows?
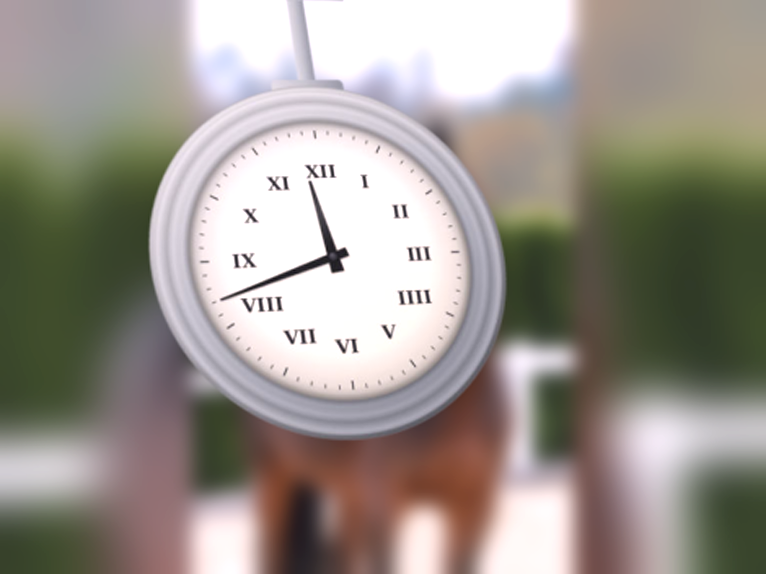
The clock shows 11:42
